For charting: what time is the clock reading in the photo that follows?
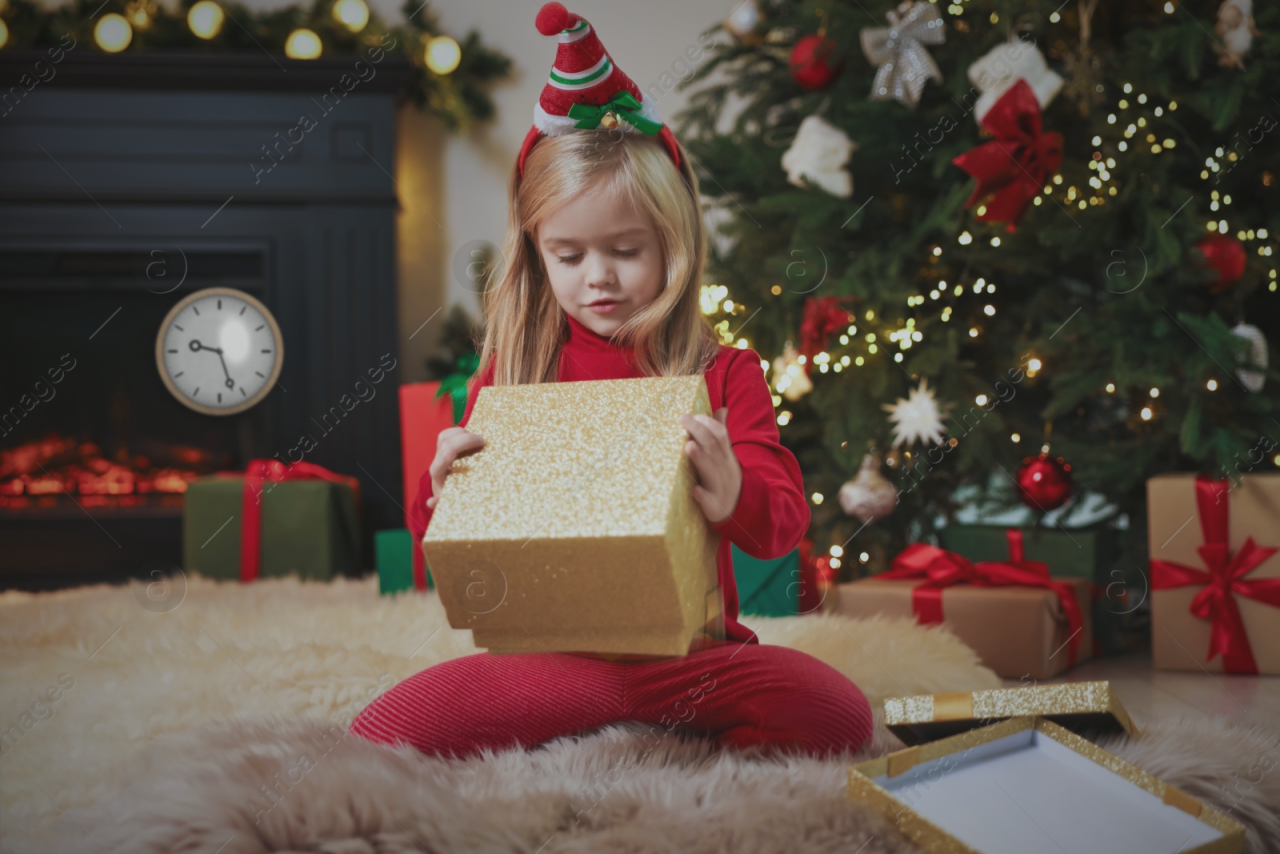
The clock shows 9:27
